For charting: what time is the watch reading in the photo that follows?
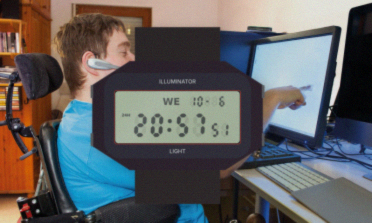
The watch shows 20:57:51
